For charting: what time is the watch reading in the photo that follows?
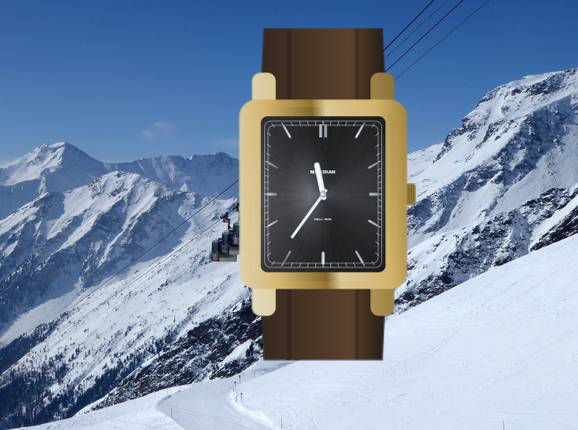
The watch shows 11:36
